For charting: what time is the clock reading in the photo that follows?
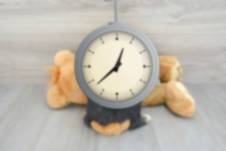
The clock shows 12:38
